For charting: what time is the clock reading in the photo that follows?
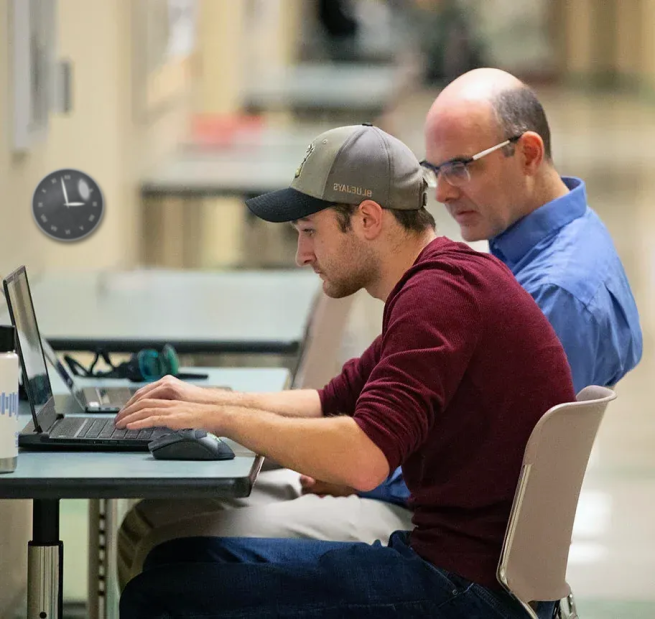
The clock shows 2:58
